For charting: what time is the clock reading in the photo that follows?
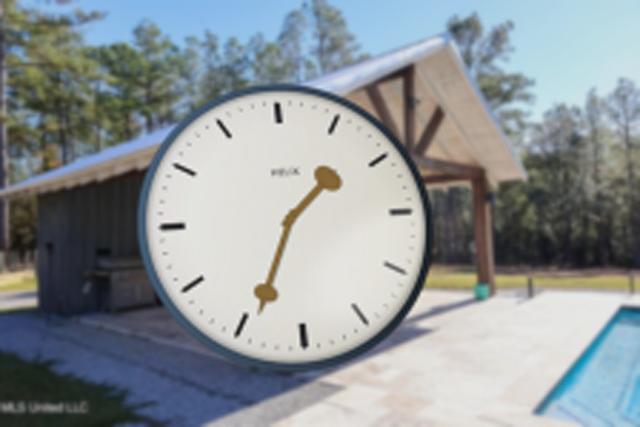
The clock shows 1:34
